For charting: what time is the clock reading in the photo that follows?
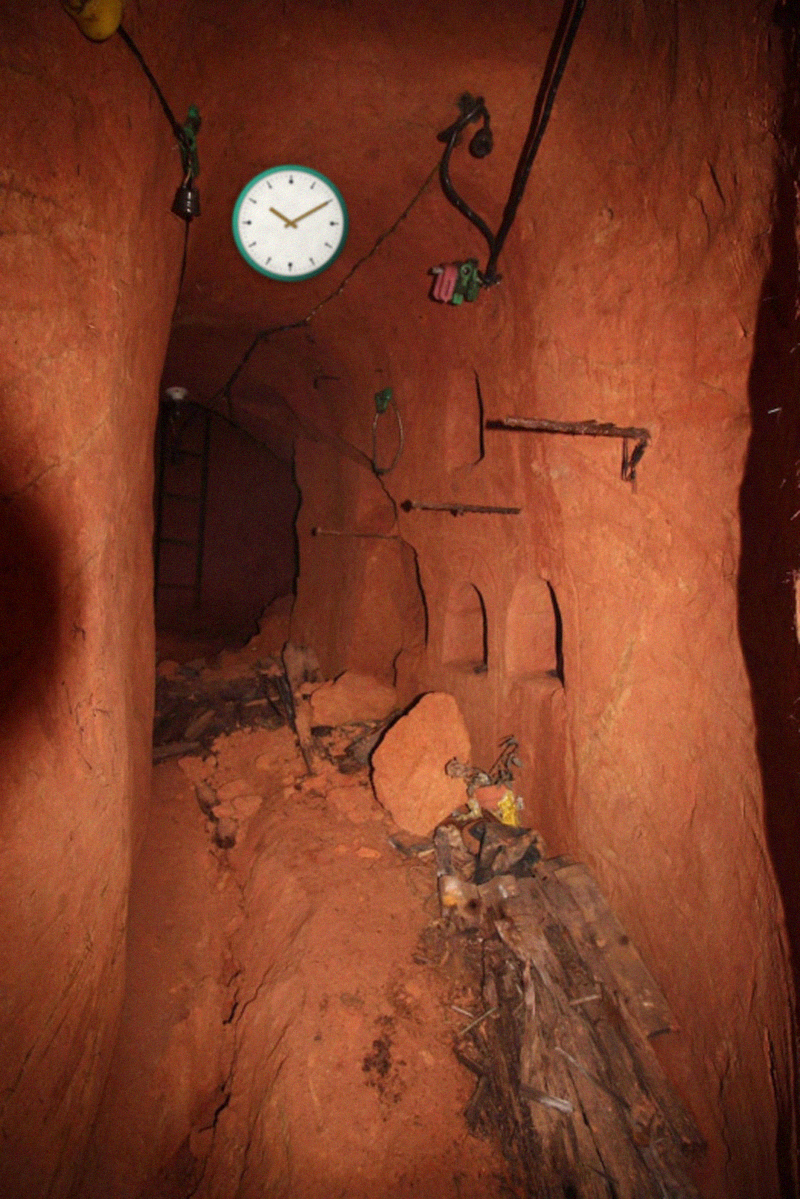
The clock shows 10:10
